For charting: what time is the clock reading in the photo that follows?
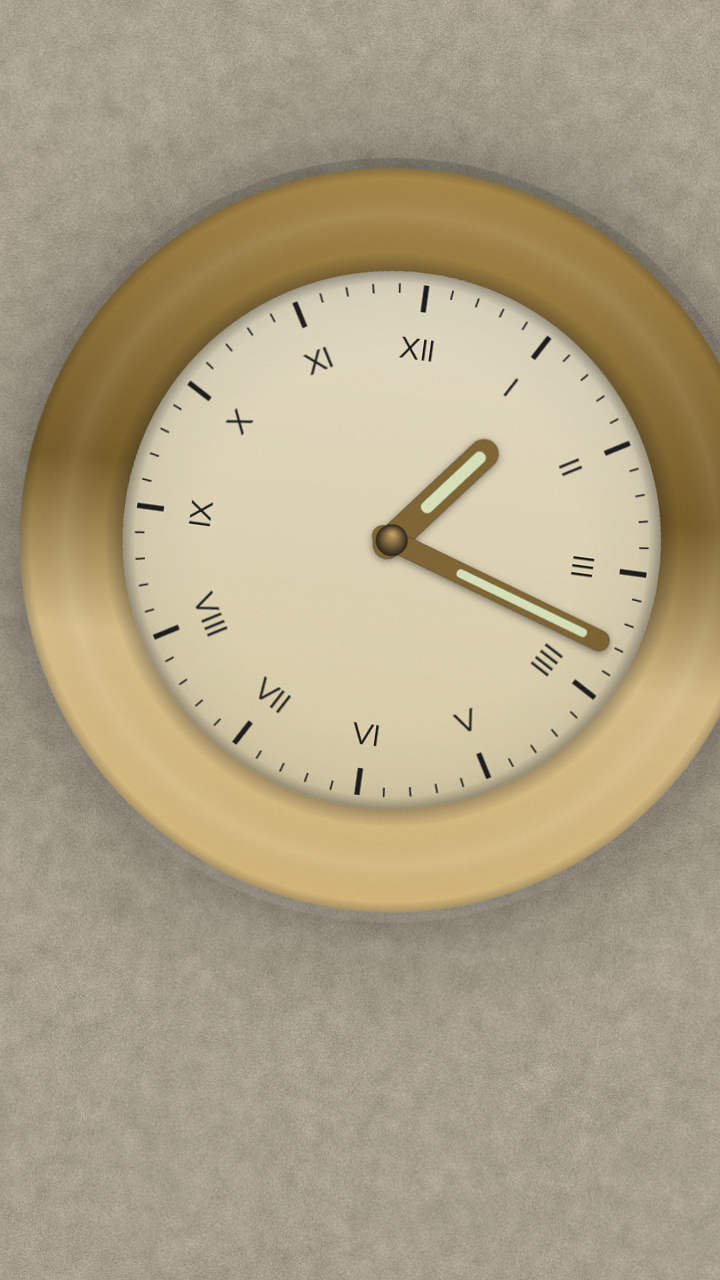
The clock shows 1:18
